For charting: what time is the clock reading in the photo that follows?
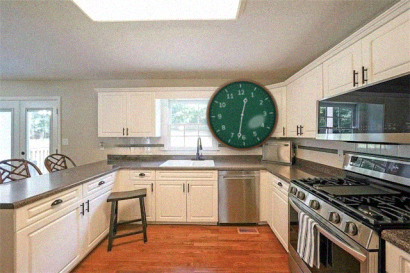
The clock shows 12:32
